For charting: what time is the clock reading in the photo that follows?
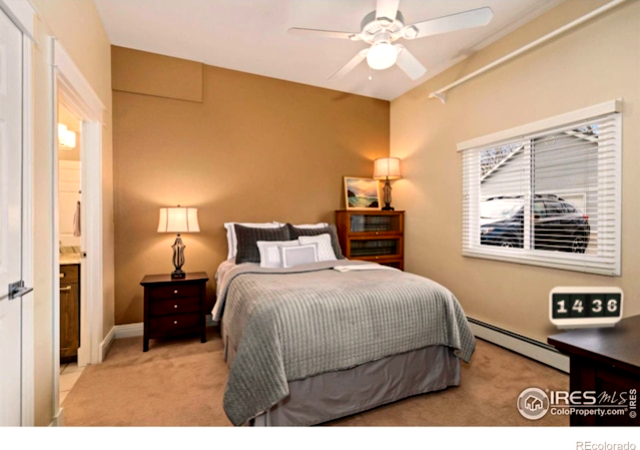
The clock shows 14:36
